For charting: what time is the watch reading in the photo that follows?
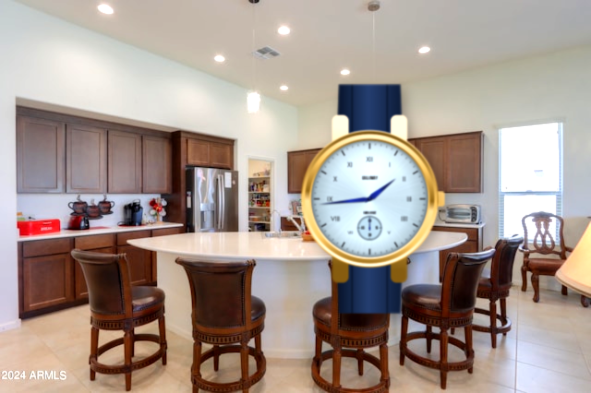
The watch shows 1:44
